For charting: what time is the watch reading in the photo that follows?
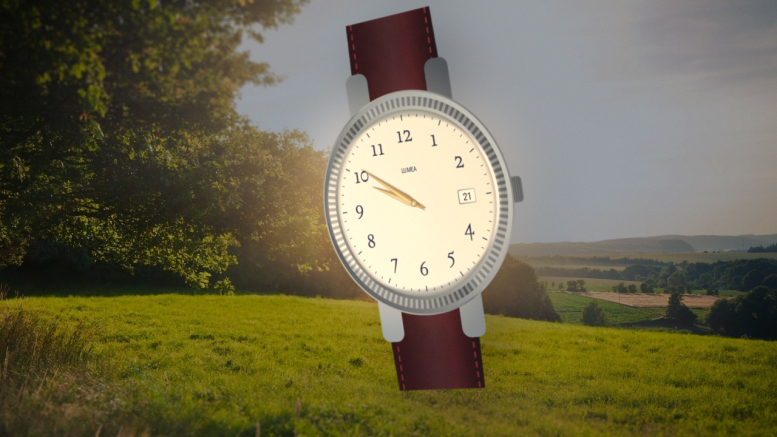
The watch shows 9:51
